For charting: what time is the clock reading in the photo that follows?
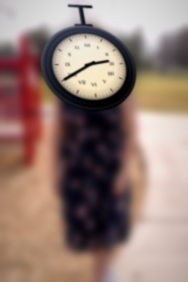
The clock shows 2:40
